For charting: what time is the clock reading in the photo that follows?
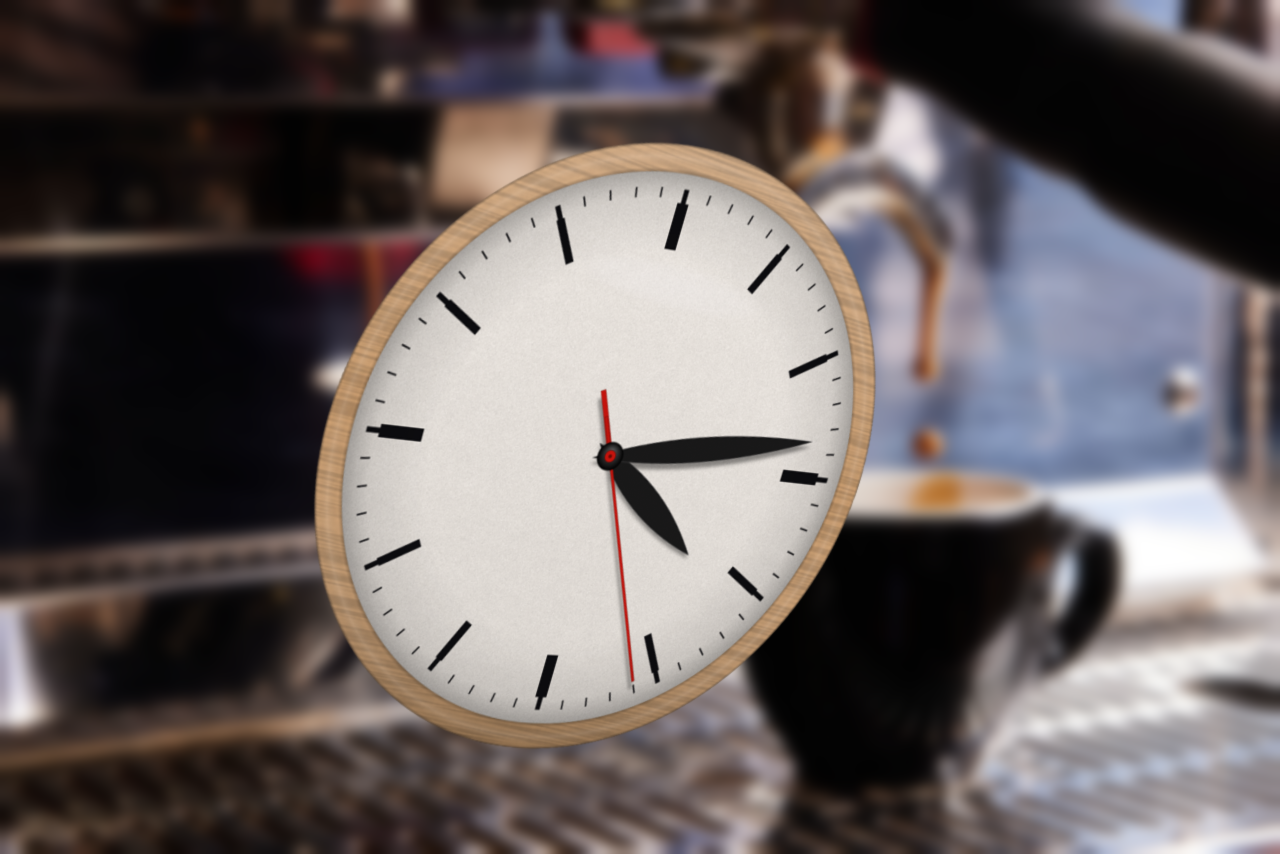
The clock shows 4:13:26
